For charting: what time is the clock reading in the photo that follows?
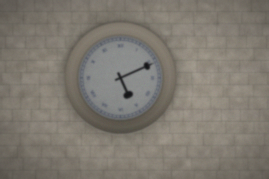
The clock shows 5:11
